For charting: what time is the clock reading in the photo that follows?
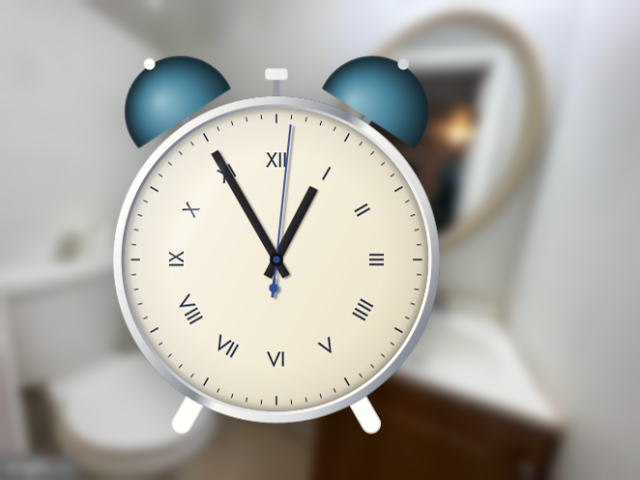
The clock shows 12:55:01
